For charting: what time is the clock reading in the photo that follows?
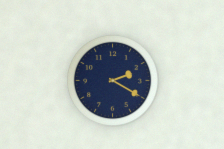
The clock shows 2:20
